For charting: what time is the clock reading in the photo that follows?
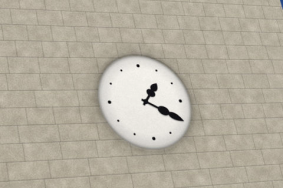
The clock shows 1:20
